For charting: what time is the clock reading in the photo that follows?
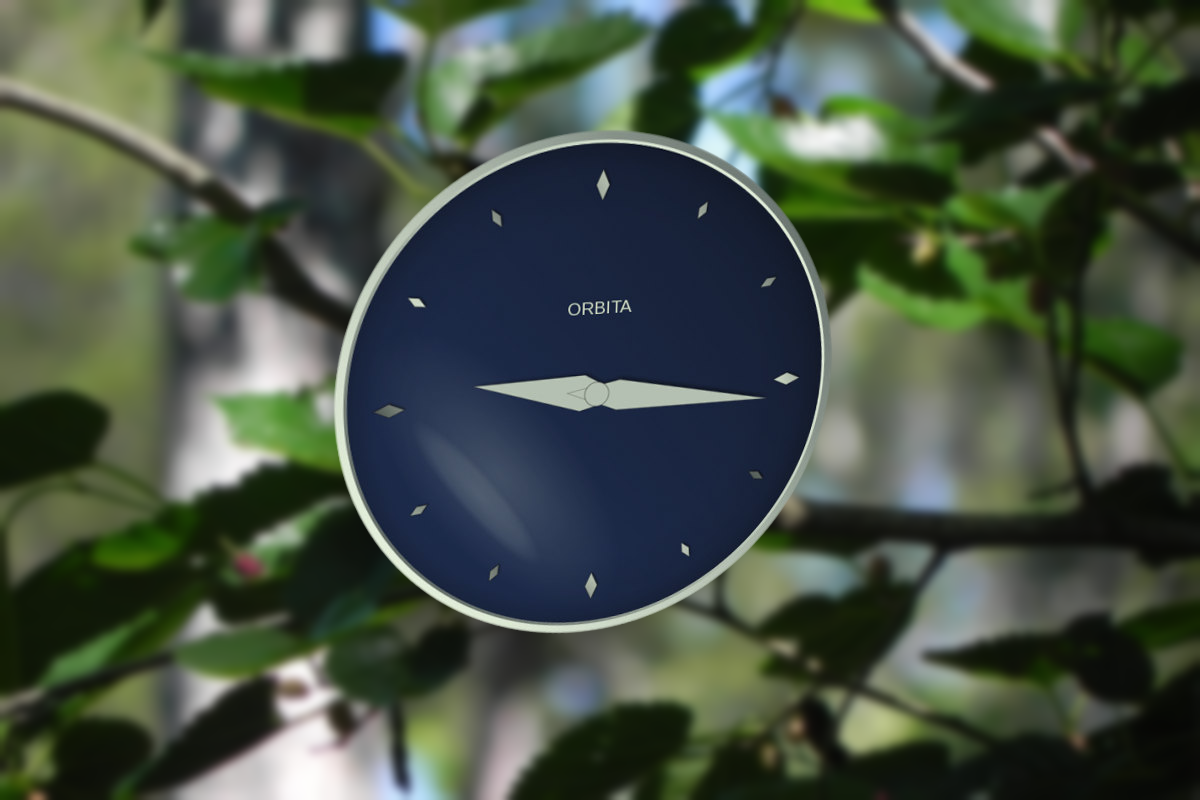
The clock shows 9:16
